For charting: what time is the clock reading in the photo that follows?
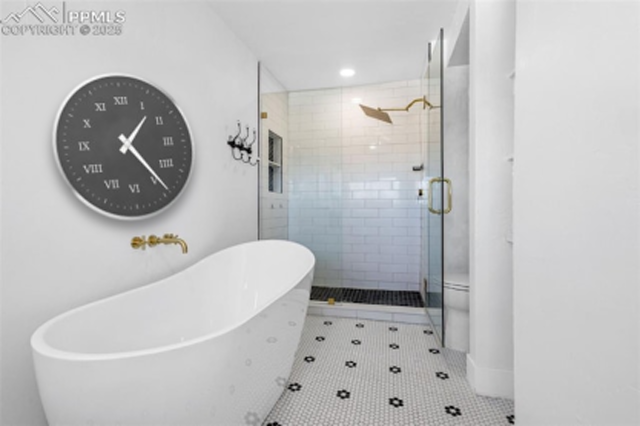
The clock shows 1:24
